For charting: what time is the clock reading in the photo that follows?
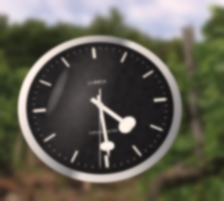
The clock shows 4:29:31
